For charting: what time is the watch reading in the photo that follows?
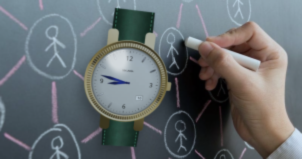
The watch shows 8:47
